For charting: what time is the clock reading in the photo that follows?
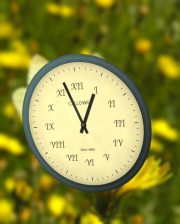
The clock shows 12:57
